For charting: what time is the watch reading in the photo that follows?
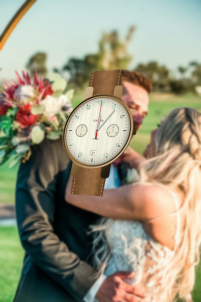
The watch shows 12:06
